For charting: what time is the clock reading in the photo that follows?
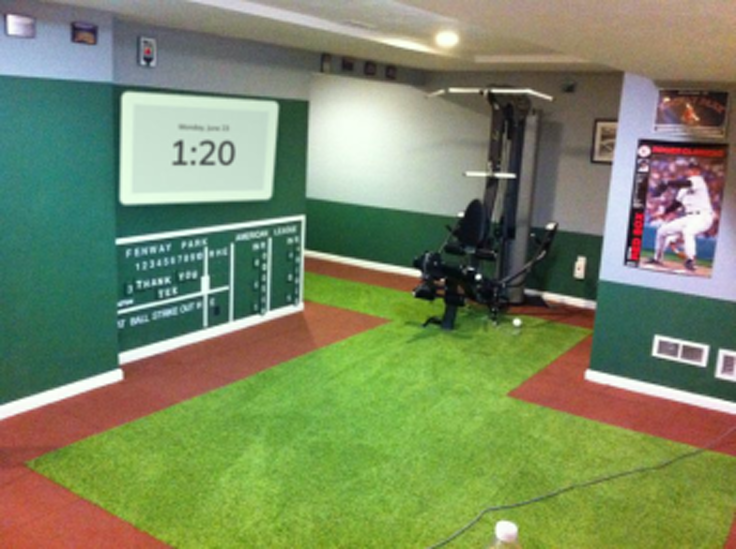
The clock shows 1:20
